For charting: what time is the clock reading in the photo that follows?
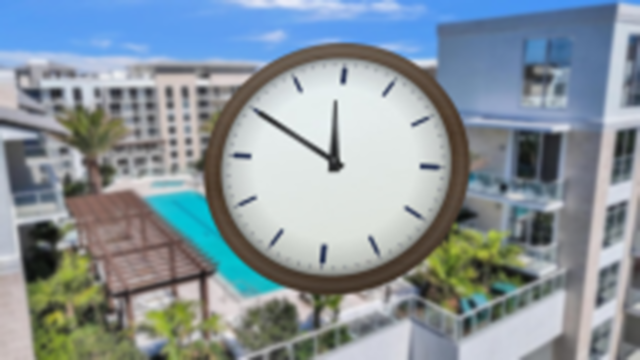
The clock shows 11:50
